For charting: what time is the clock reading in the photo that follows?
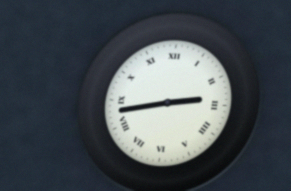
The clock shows 2:43
